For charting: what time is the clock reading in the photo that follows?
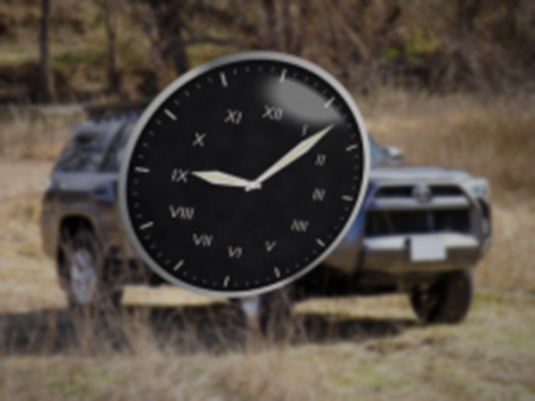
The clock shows 9:07
